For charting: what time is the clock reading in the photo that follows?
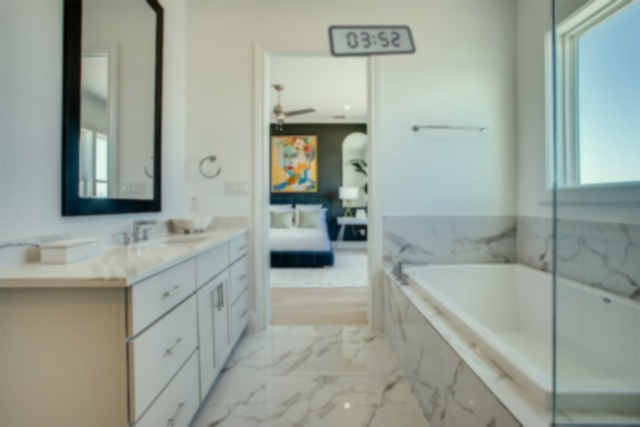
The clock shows 3:52
